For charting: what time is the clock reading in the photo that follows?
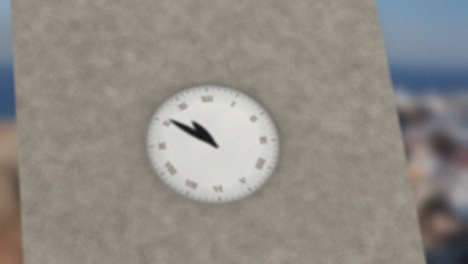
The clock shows 10:51
